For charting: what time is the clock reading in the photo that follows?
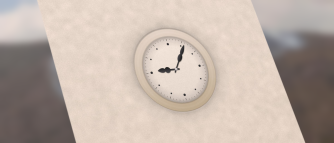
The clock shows 9:06
